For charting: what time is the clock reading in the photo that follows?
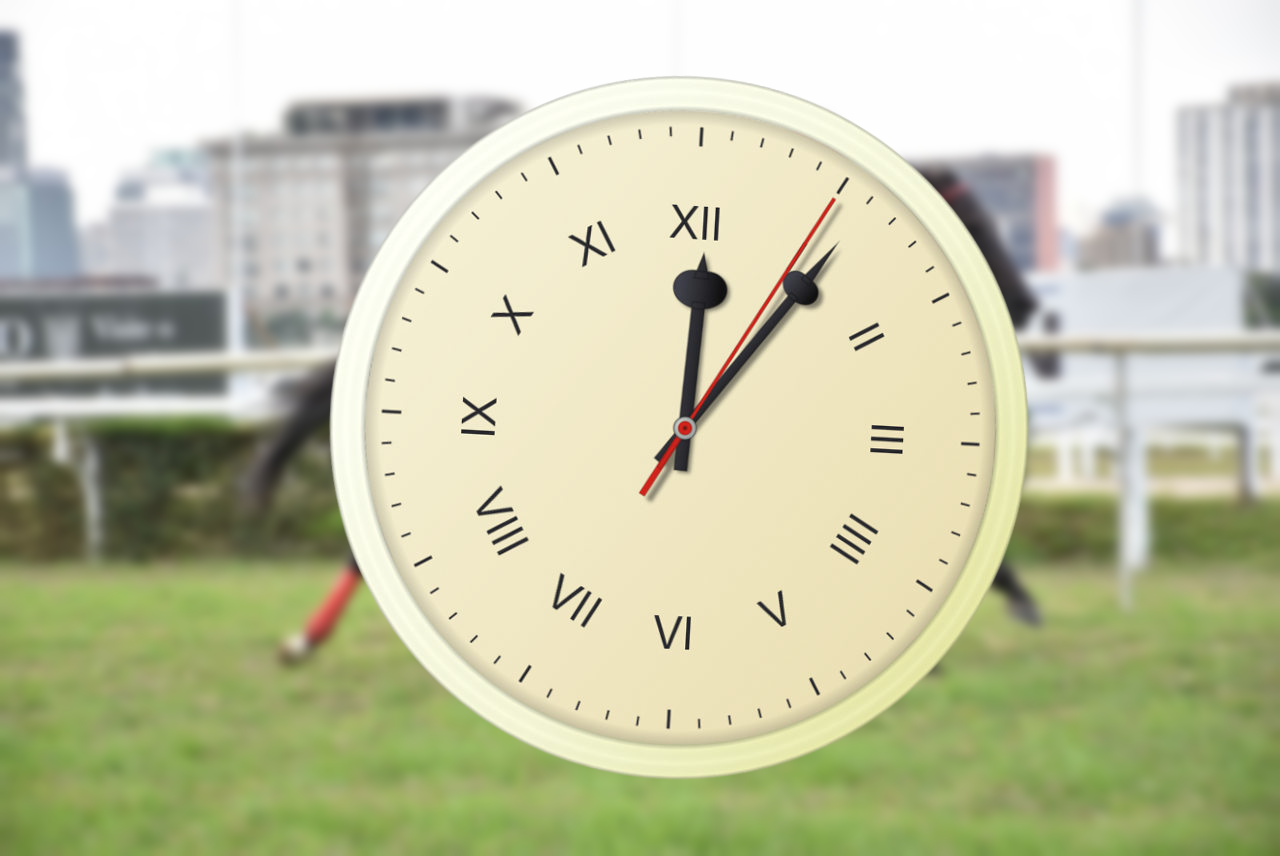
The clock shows 12:06:05
